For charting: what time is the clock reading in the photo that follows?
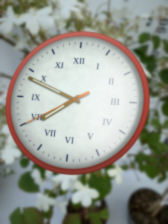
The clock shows 7:48:40
